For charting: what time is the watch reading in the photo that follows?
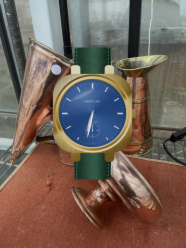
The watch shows 6:32
